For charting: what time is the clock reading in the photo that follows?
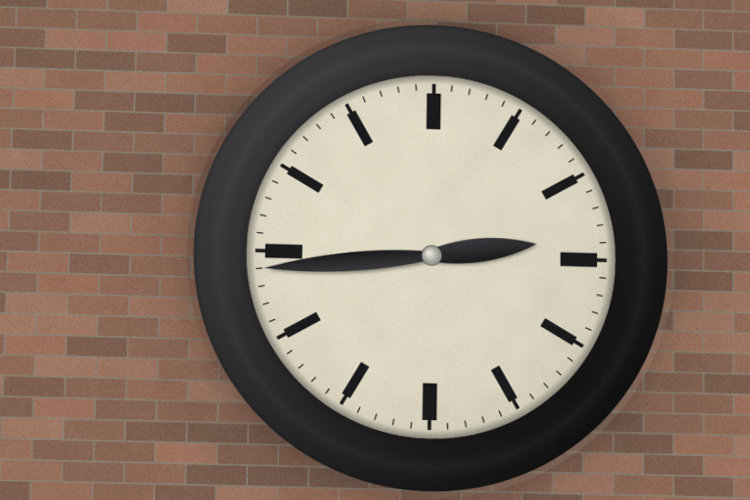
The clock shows 2:44
